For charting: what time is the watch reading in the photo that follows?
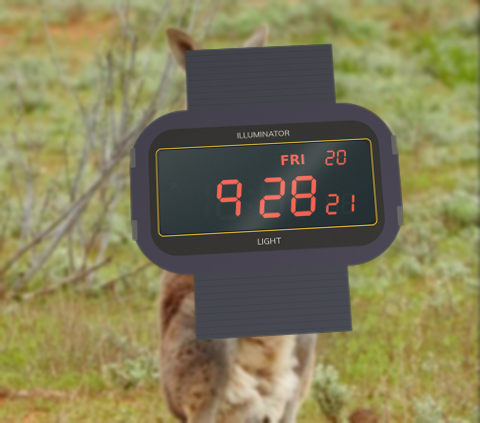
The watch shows 9:28:21
